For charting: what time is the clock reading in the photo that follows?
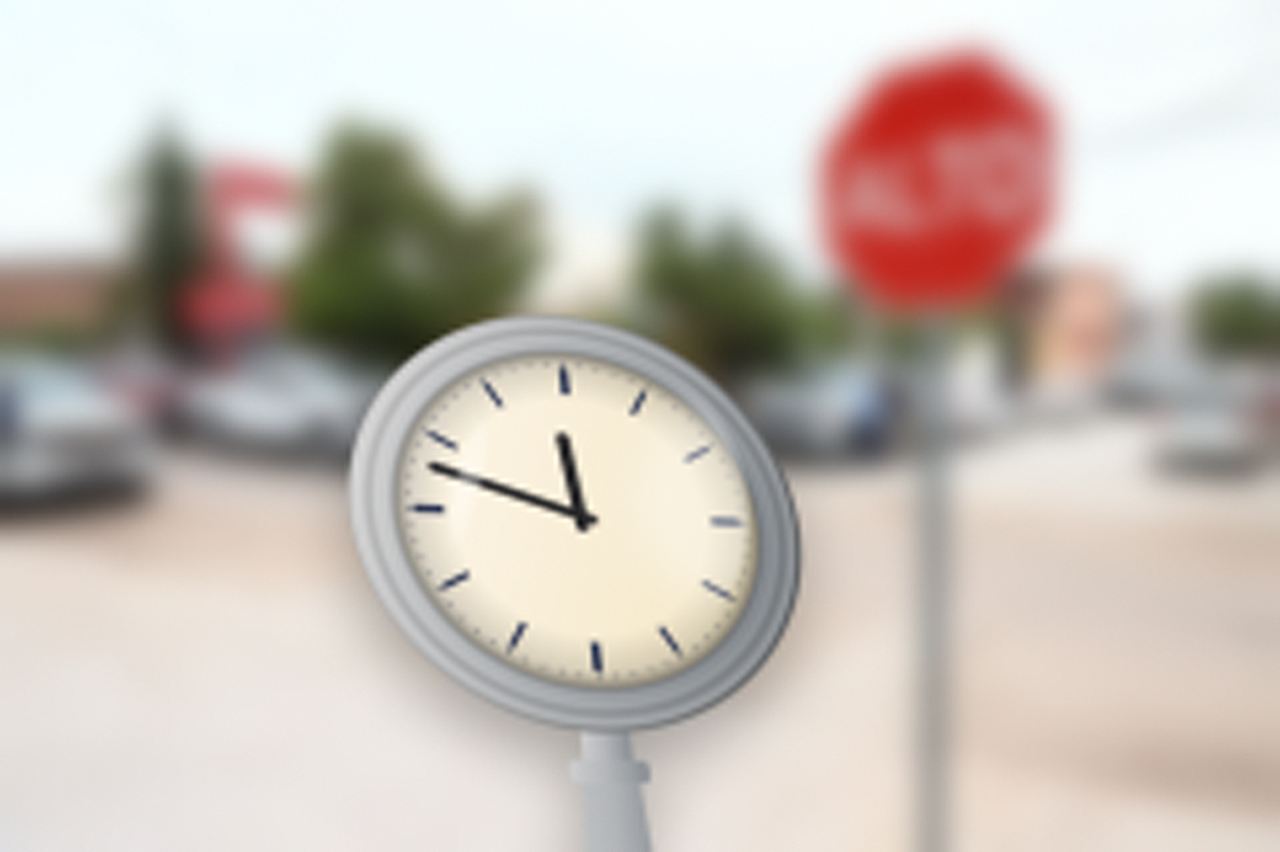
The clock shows 11:48
